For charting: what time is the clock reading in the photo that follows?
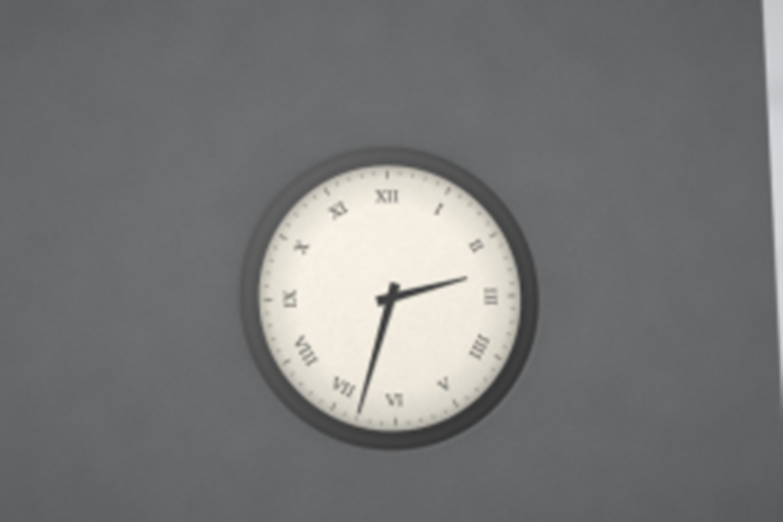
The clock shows 2:33
